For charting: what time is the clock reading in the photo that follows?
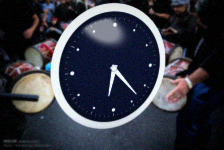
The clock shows 6:23
